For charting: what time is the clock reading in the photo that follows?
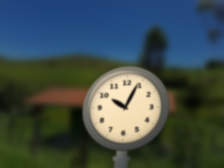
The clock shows 10:04
